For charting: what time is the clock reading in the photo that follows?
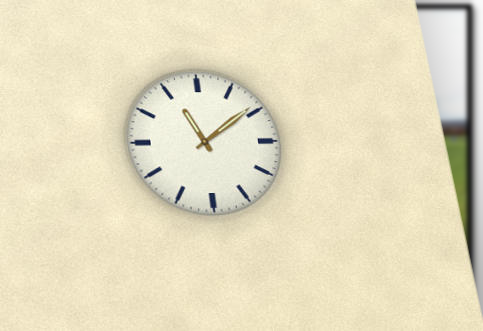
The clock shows 11:09
